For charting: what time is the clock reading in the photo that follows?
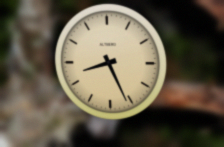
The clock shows 8:26
